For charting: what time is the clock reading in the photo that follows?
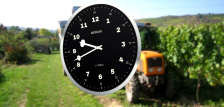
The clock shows 9:42
